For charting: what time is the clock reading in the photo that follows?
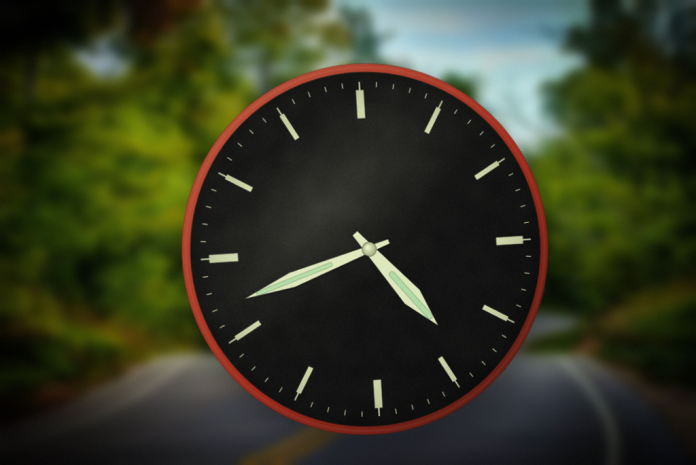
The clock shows 4:42
